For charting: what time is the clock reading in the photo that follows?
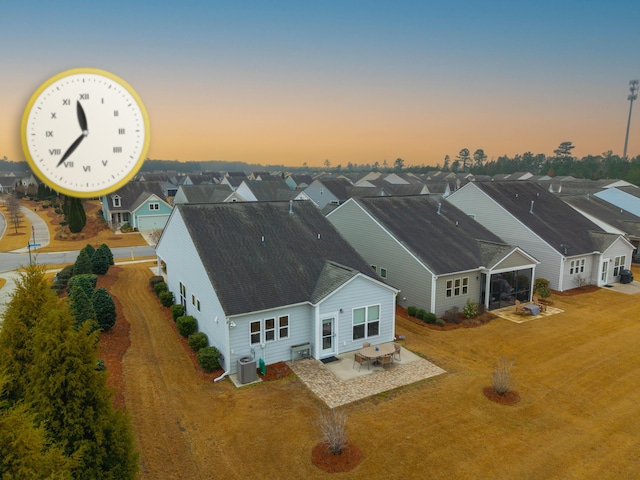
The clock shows 11:37
